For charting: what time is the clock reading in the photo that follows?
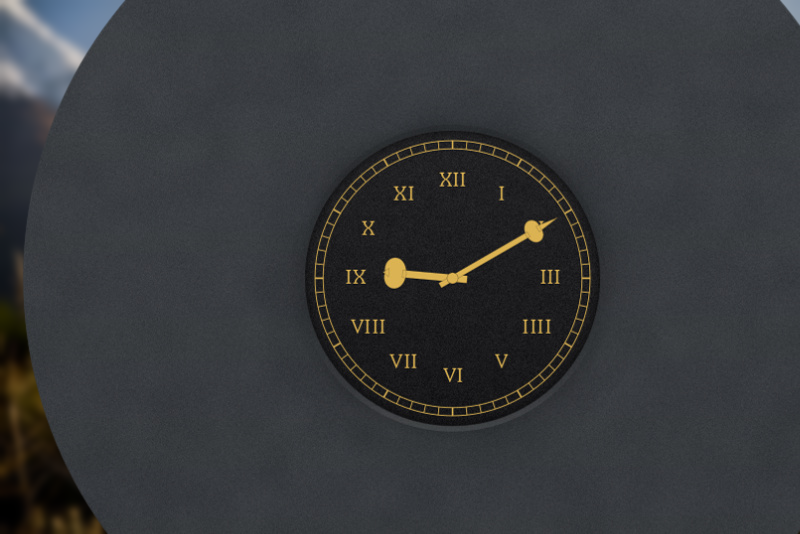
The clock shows 9:10
